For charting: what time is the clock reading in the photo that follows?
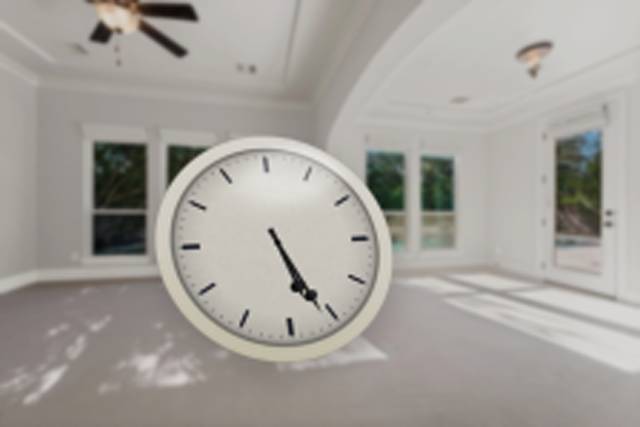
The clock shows 5:26
